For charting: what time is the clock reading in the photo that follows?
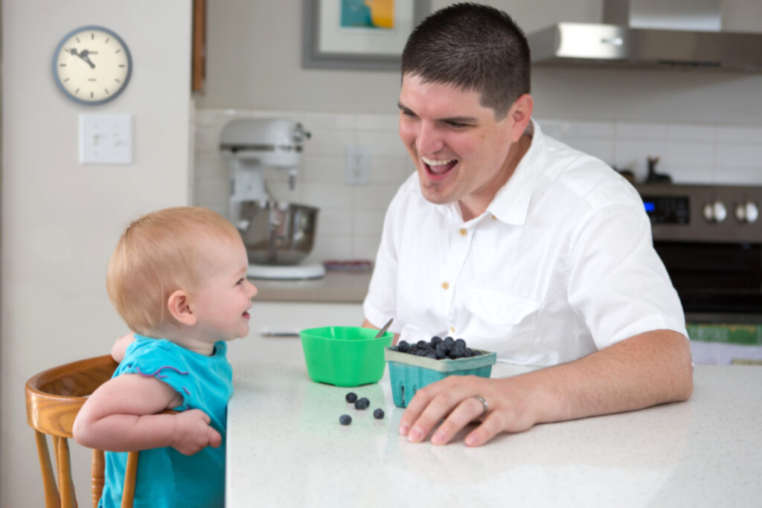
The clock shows 10:51
